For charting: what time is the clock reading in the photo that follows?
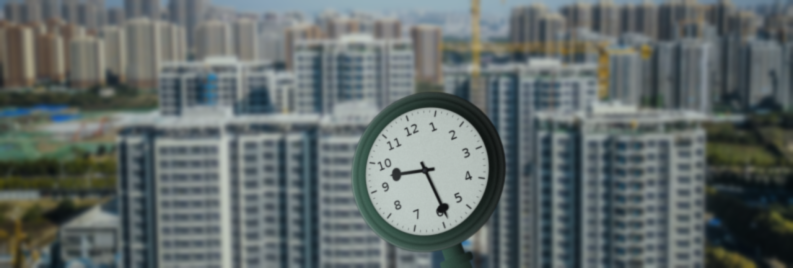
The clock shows 9:29
